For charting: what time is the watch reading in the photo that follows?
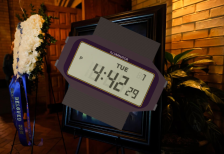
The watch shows 4:42:29
